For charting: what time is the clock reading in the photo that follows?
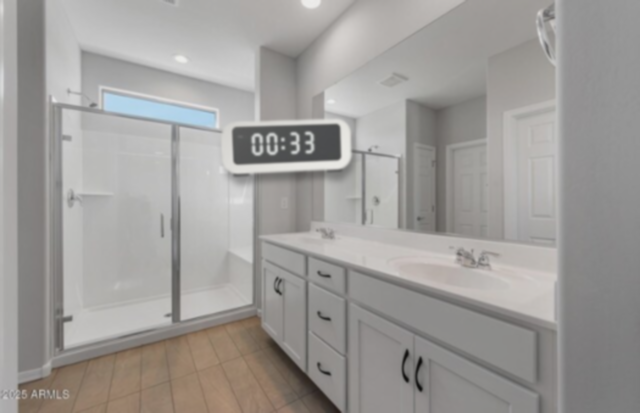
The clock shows 0:33
